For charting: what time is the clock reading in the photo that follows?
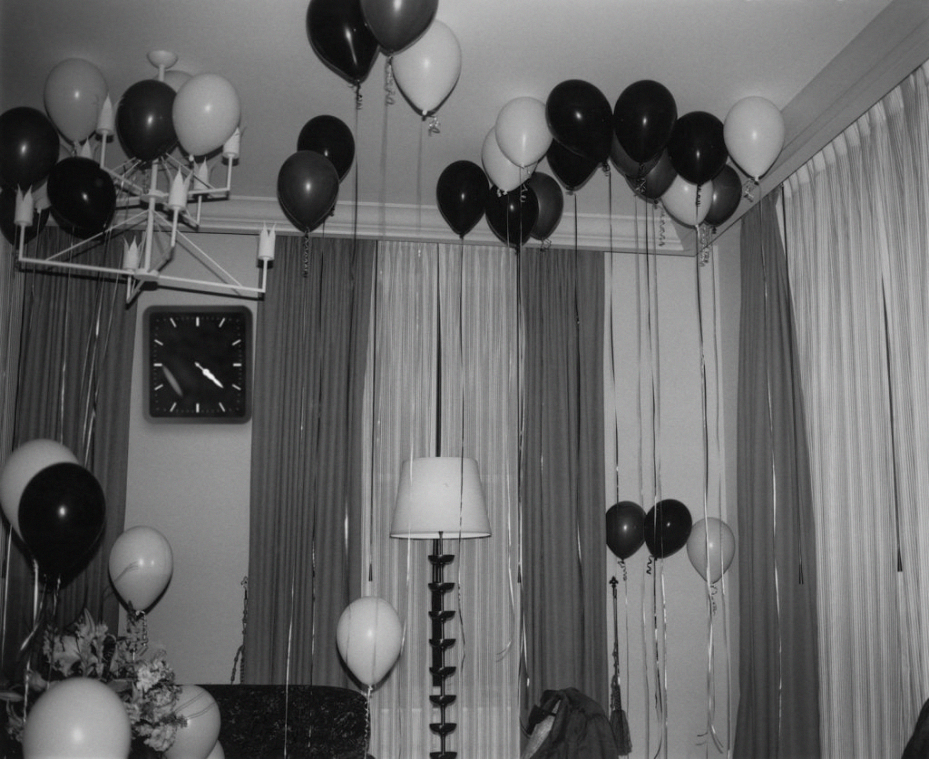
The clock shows 4:22
